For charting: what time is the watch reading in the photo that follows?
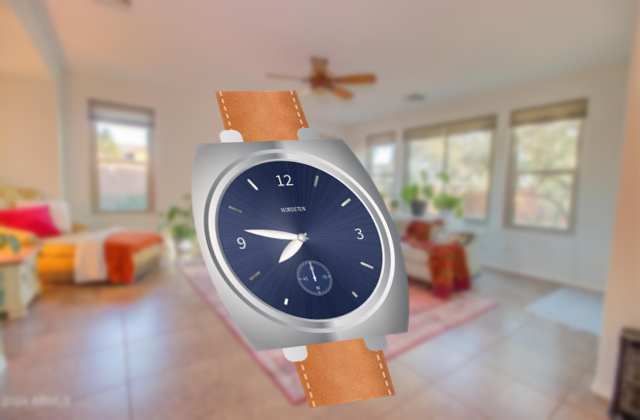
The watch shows 7:47
